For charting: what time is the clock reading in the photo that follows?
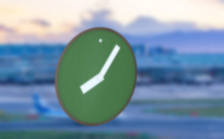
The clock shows 8:06
